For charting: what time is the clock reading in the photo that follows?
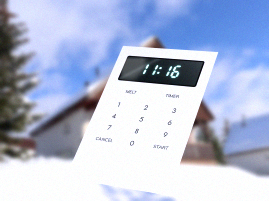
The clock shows 11:16
